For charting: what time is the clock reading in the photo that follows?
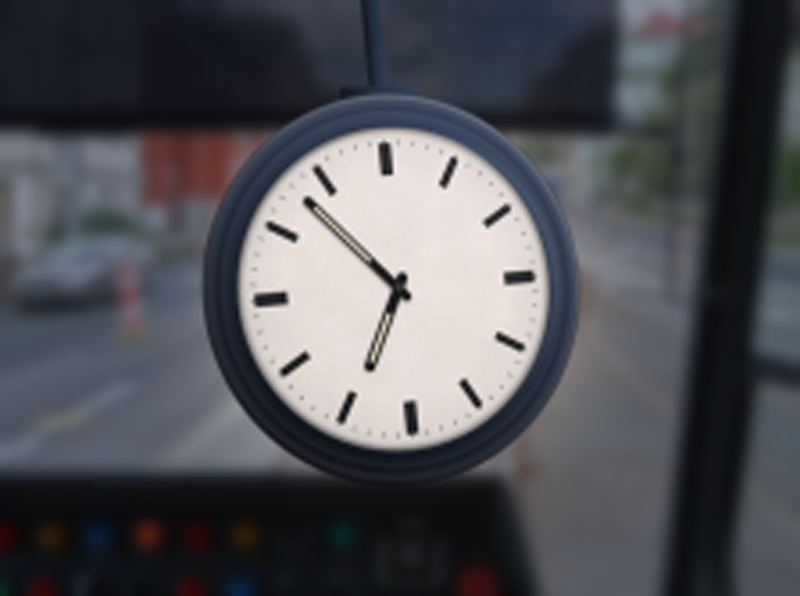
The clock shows 6:53
